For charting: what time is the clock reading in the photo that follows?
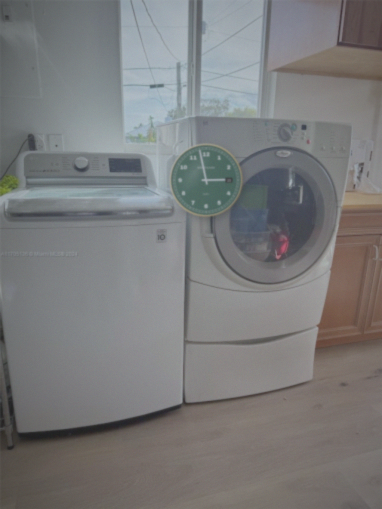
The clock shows 2:58
